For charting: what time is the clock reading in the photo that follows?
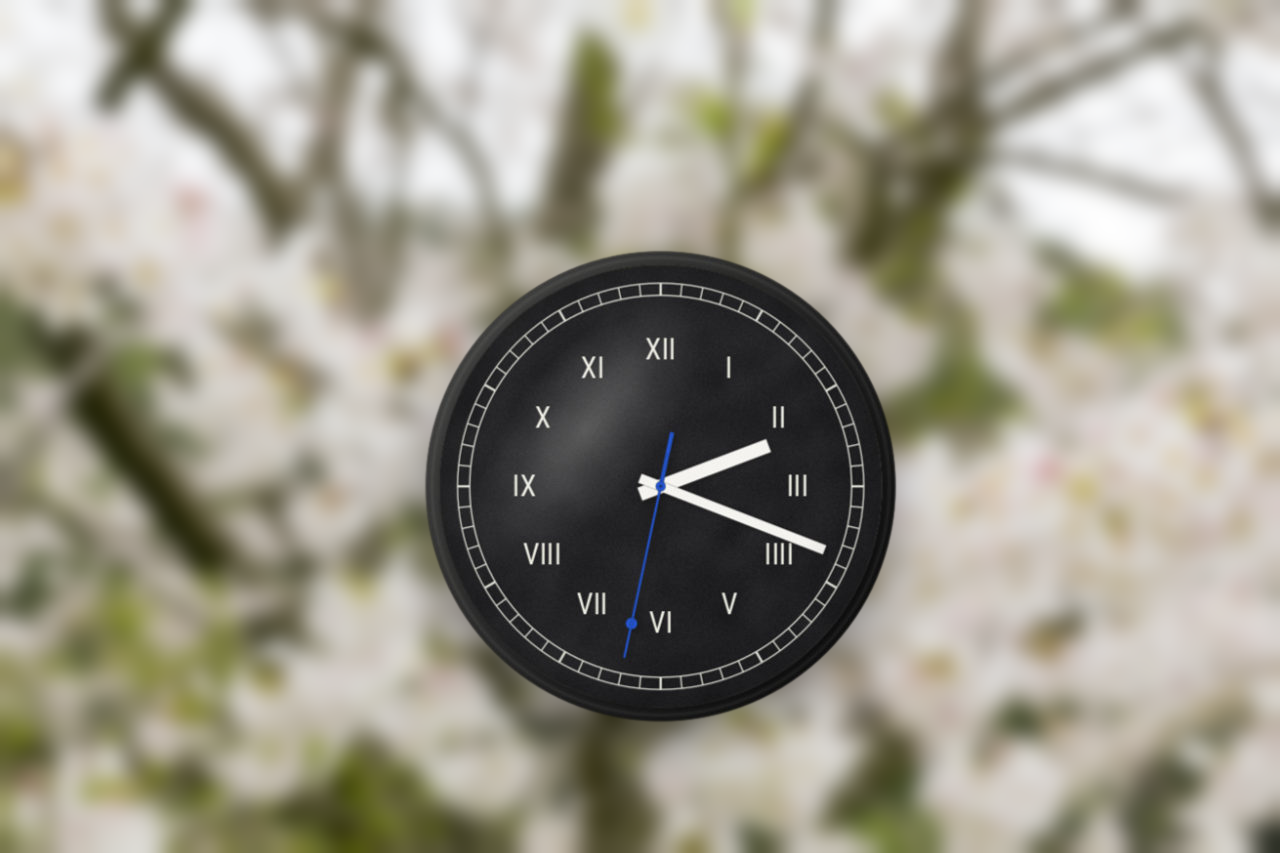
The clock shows 2:18:32
